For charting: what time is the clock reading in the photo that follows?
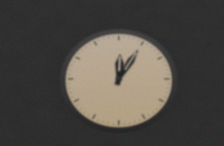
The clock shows 12:05
